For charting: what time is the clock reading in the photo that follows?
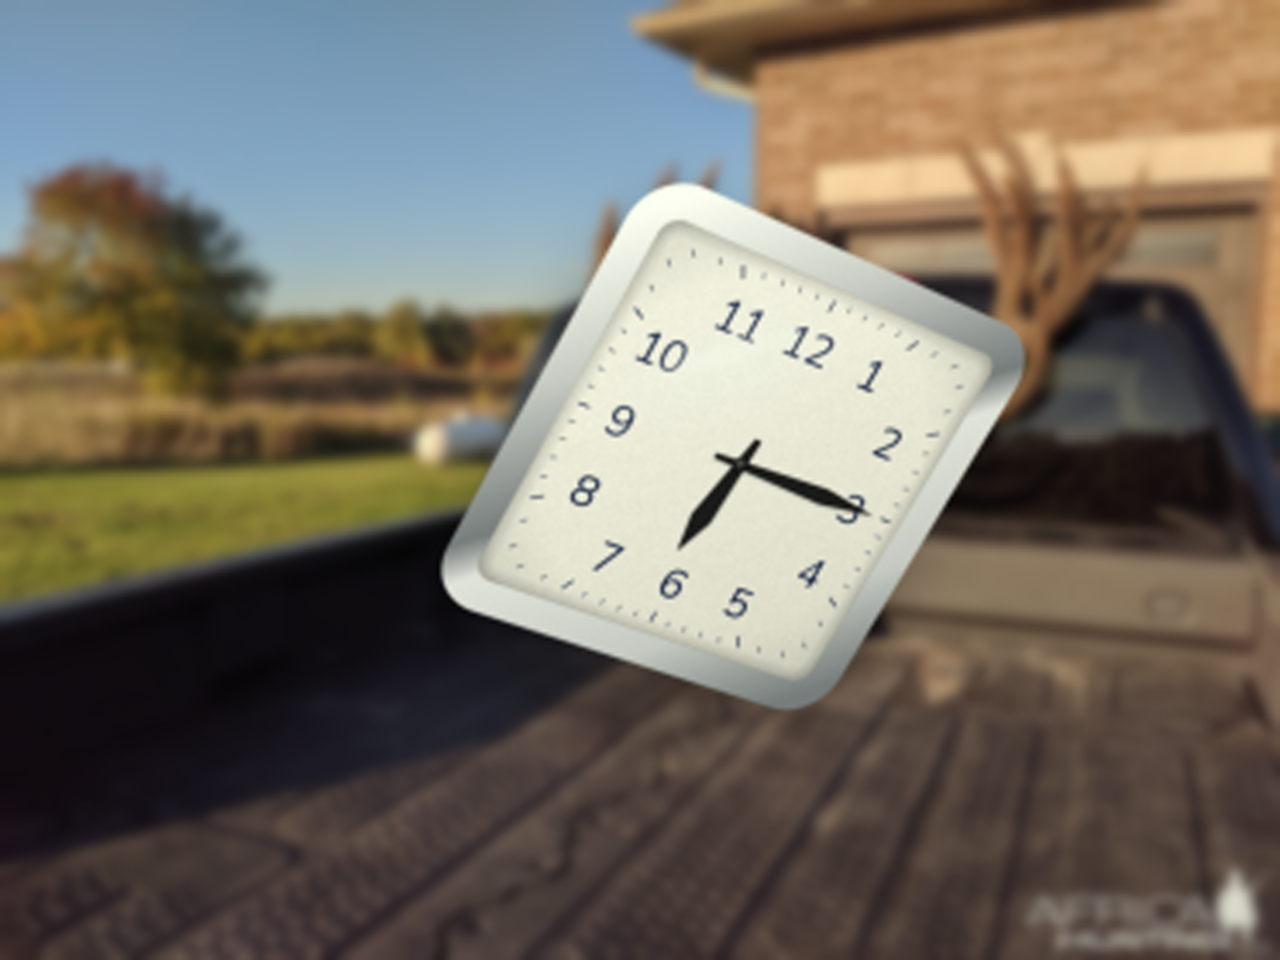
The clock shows 6:15
